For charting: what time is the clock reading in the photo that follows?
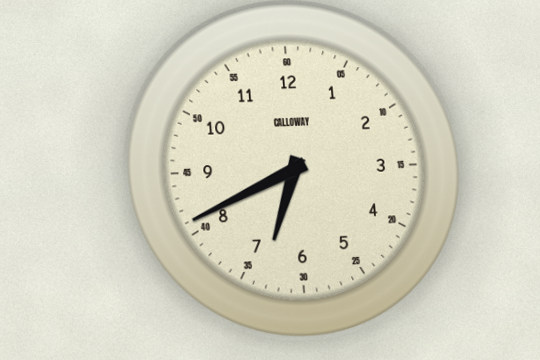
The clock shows 6:41
